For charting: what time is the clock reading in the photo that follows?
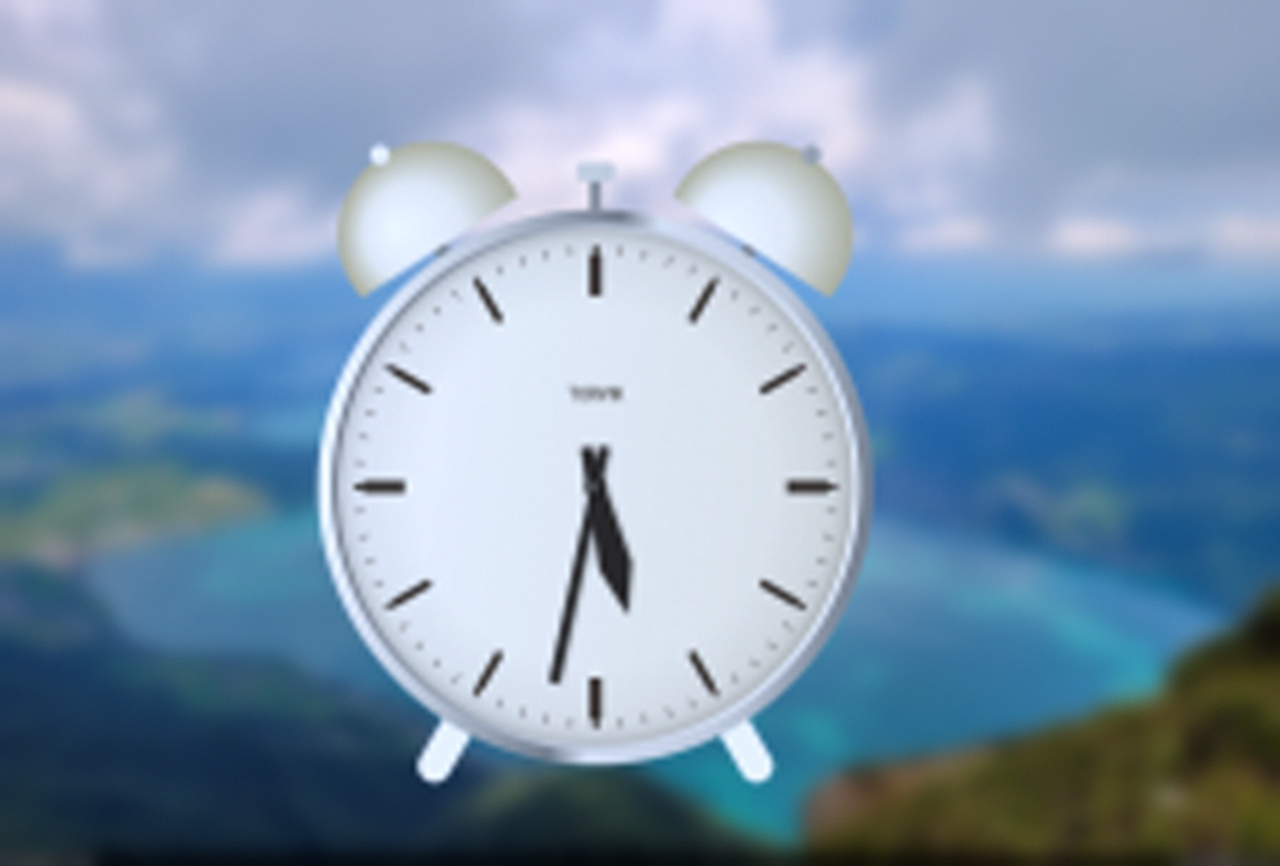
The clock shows 5:32
